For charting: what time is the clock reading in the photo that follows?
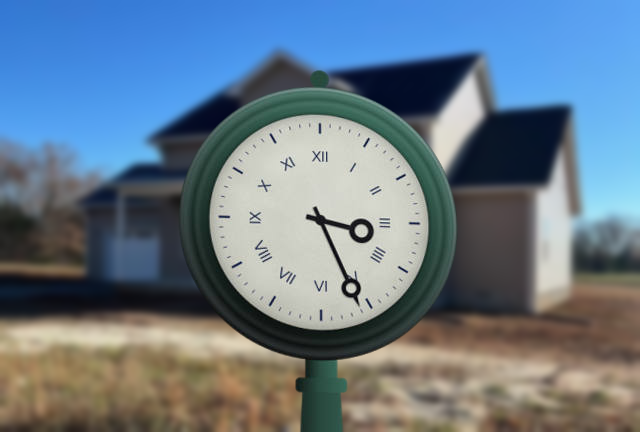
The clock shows 3:26
